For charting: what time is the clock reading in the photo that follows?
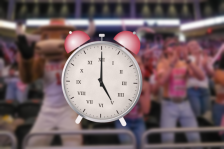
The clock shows 5:00
